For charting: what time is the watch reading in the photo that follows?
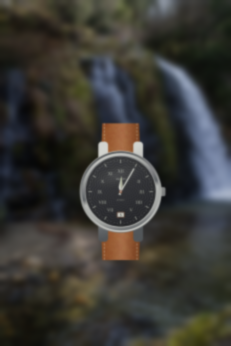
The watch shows 12:05
